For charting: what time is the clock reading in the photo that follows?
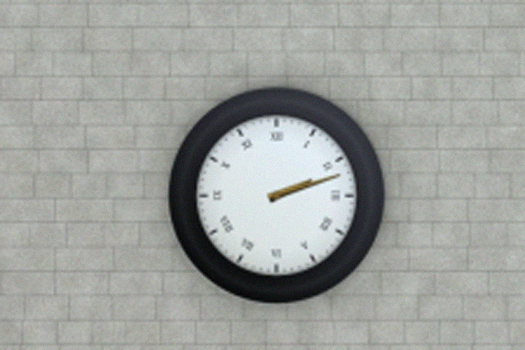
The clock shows 2:12
